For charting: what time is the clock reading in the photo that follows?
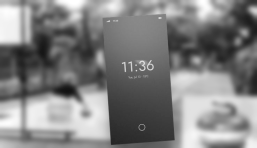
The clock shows 11:36
